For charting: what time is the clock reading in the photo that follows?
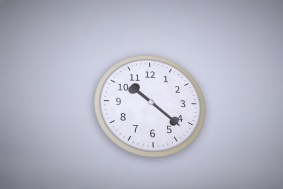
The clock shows 10:22
